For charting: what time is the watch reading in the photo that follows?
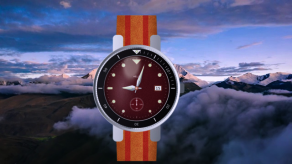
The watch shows 9:03
